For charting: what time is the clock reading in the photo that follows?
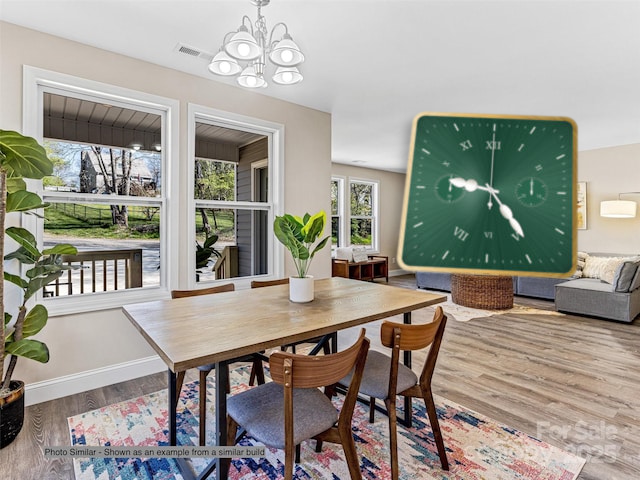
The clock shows 9:24
